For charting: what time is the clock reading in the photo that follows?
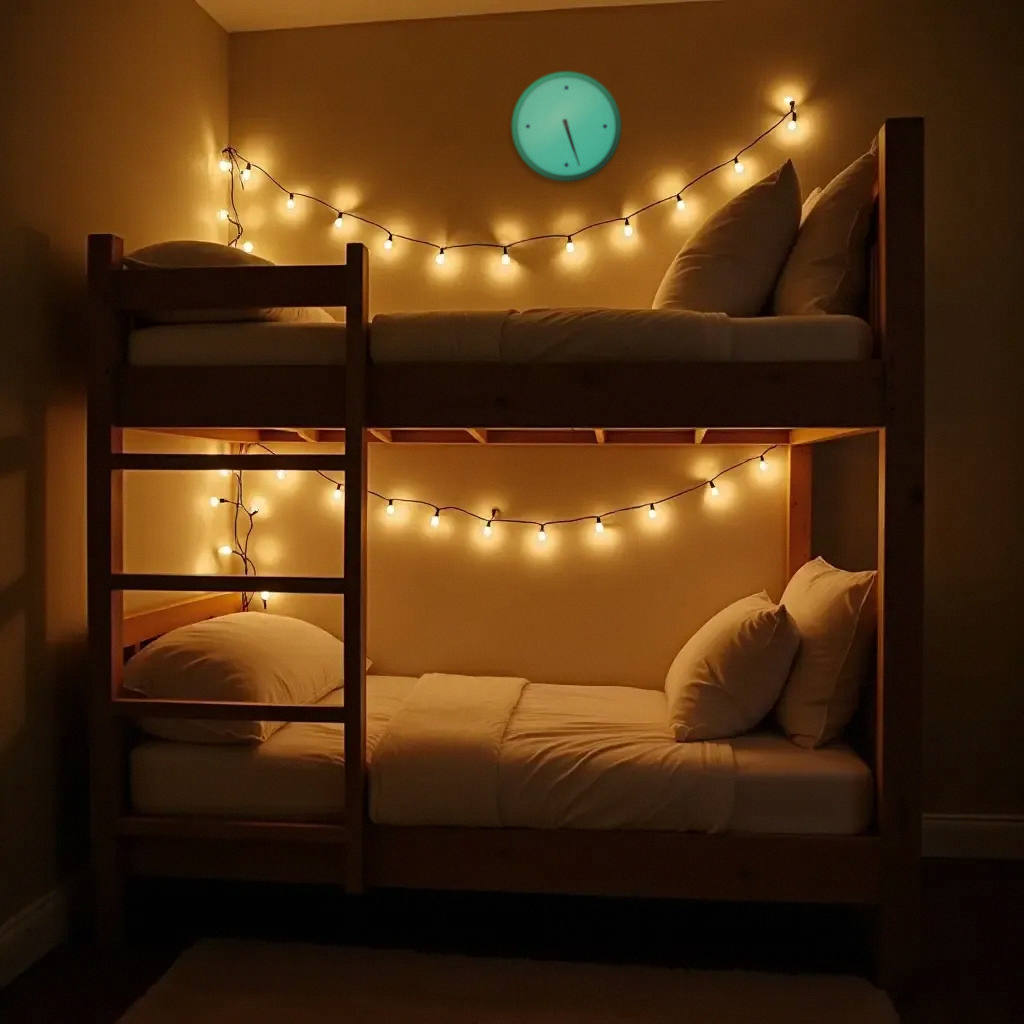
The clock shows 5:27
